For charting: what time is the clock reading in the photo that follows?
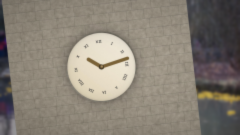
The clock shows 10:13
